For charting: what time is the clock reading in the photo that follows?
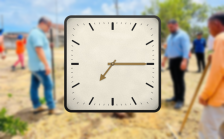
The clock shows 7:15
